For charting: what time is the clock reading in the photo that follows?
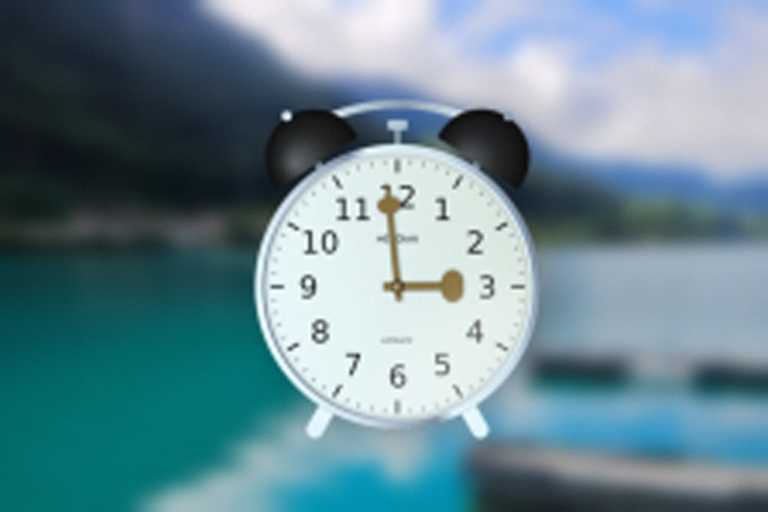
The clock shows 2:59
